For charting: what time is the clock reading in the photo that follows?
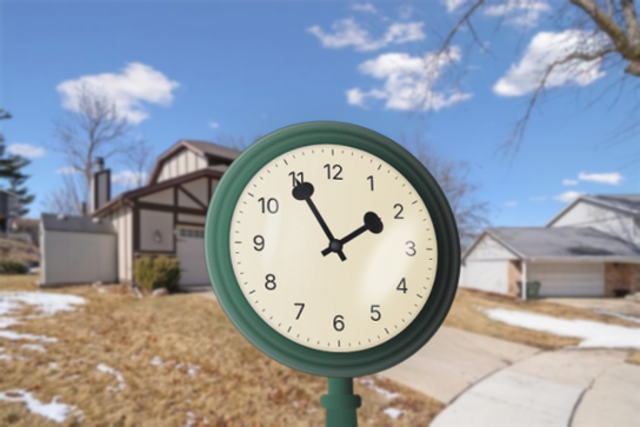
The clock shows 1:55
